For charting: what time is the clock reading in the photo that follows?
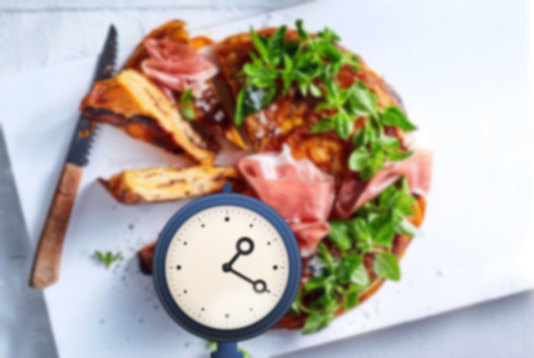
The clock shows 1:20
